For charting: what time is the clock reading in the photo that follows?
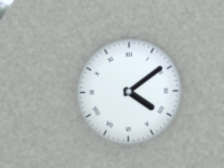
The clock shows 4:09
